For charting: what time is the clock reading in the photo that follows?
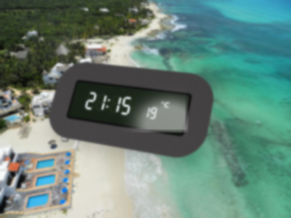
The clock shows 21:15
